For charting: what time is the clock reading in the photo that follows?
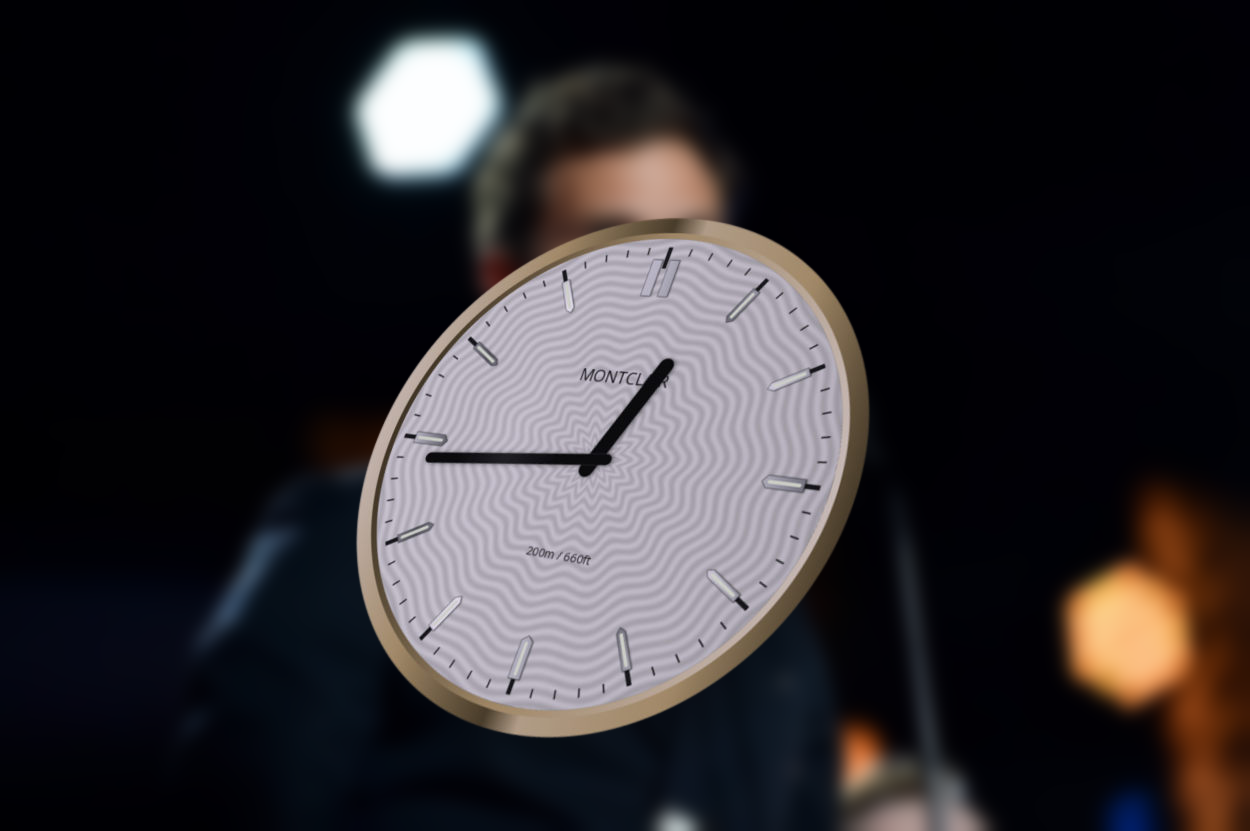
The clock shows 12:44
